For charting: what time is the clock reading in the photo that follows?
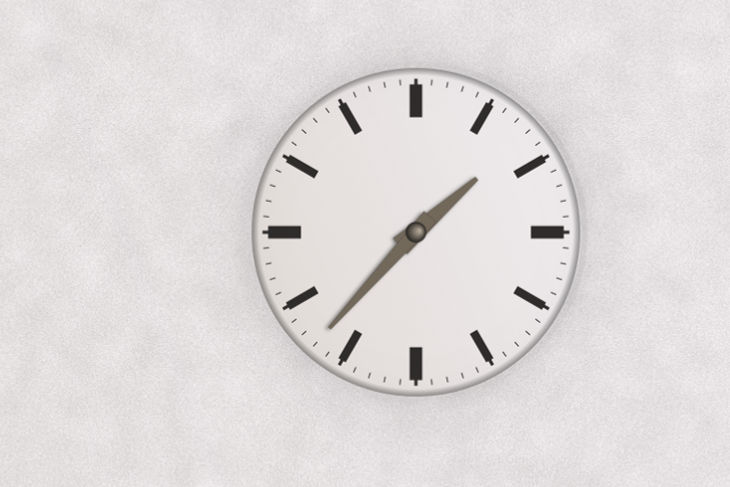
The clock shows 1:37
